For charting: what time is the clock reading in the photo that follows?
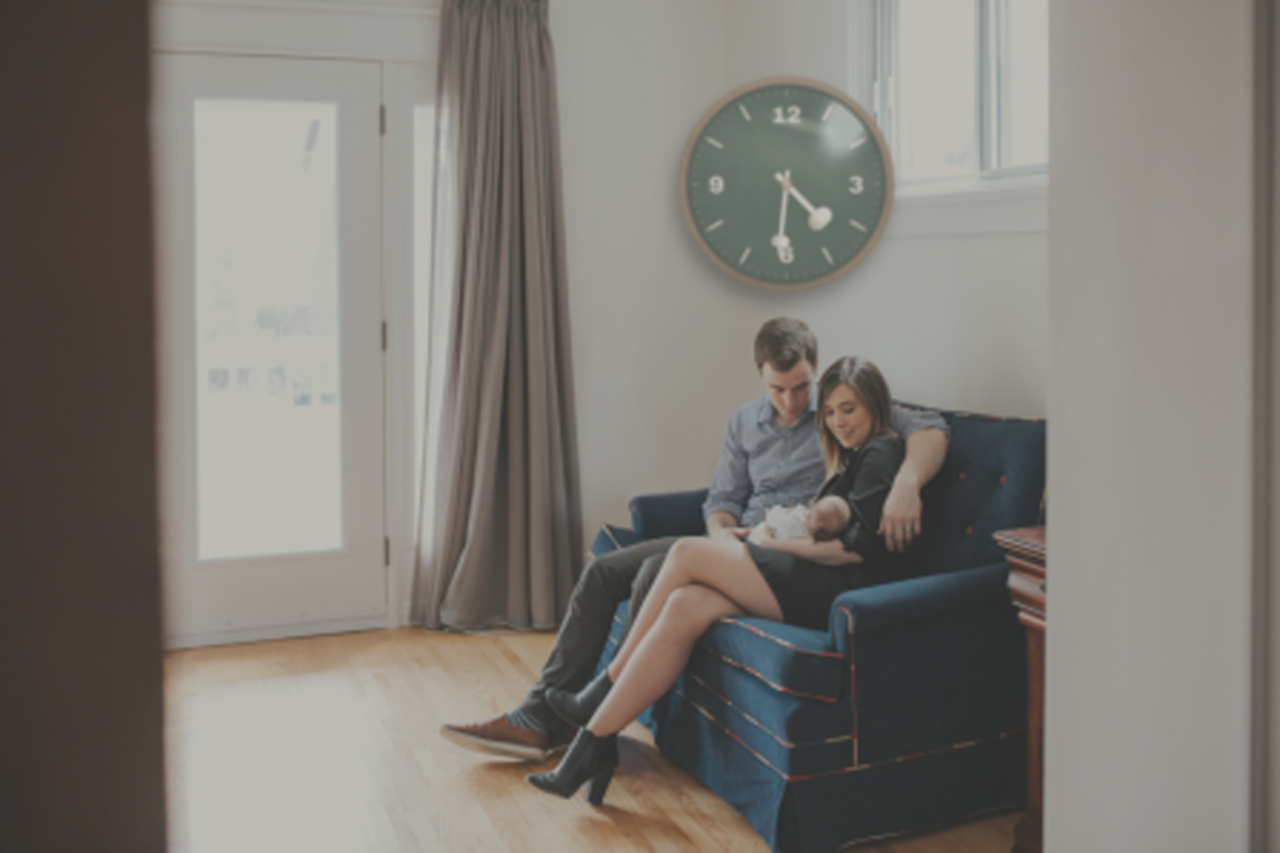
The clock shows 4:31
